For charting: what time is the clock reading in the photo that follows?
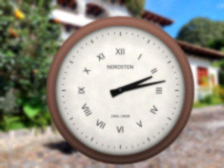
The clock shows 2:13
